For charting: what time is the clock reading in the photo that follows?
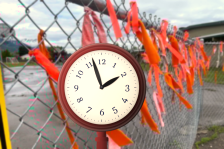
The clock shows 1:57
